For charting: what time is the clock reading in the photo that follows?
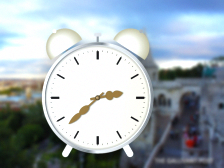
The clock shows 2:38
